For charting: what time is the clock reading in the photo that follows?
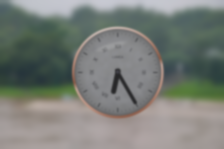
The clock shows 6:25
